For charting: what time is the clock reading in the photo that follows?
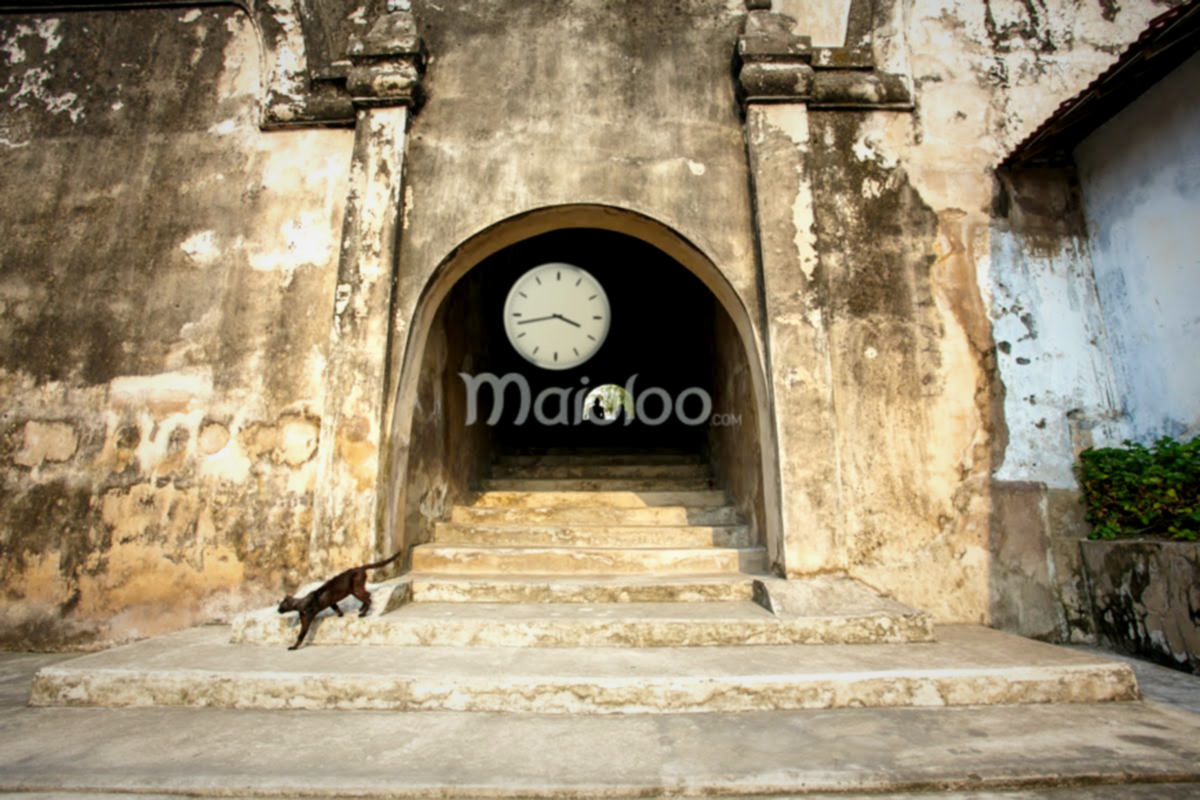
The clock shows 3:43
